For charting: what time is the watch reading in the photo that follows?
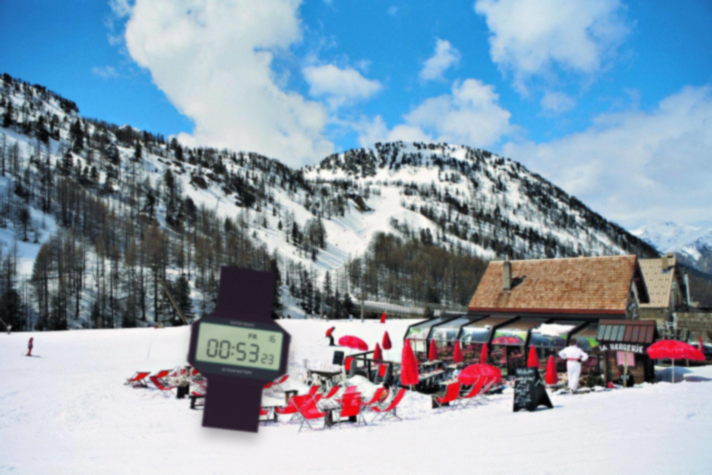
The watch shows 0:53
